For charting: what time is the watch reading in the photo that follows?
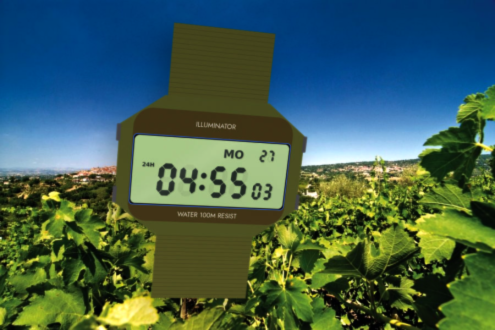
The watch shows 4:55:03
